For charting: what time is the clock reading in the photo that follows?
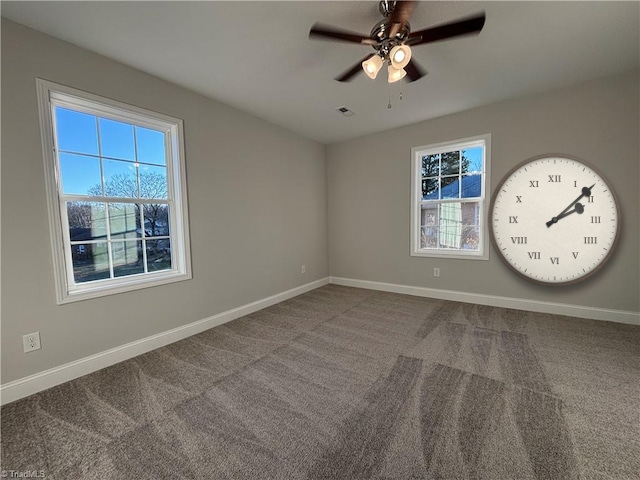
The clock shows 2:08
